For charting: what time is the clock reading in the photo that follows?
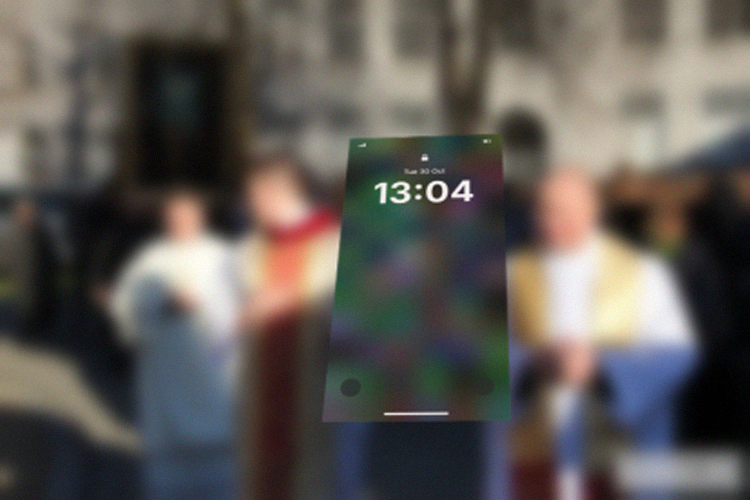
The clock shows 13:04
